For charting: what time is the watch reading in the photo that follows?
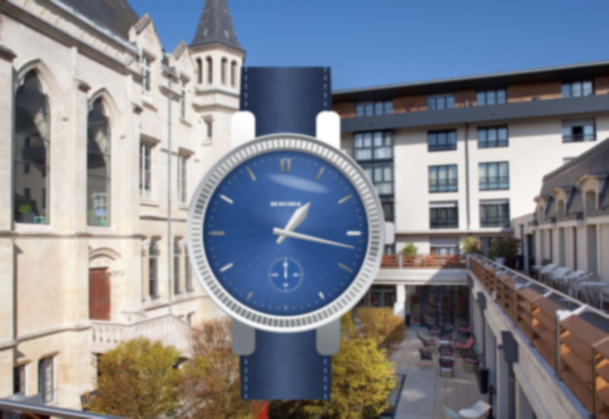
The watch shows 1:17
